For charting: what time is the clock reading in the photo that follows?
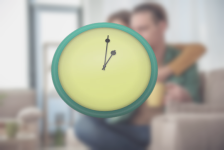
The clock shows 1:01
